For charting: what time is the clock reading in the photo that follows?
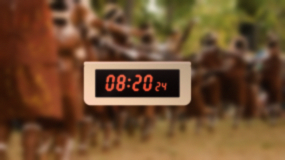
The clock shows 8:20:24
